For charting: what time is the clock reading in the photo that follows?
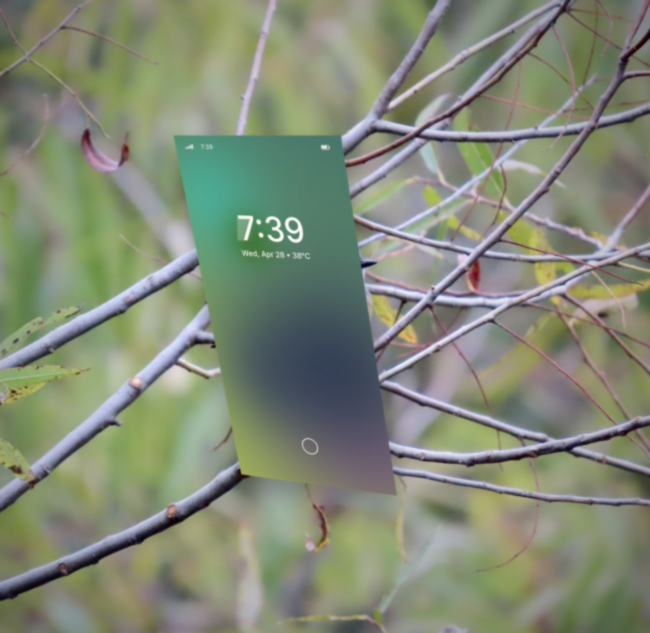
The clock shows 7:39
